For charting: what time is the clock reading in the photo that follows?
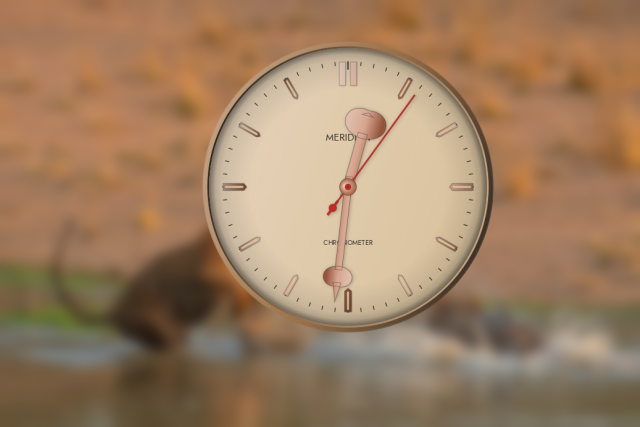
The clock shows 12:31:06
